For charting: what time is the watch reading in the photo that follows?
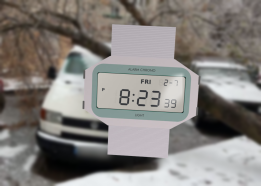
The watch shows 8:23:39
